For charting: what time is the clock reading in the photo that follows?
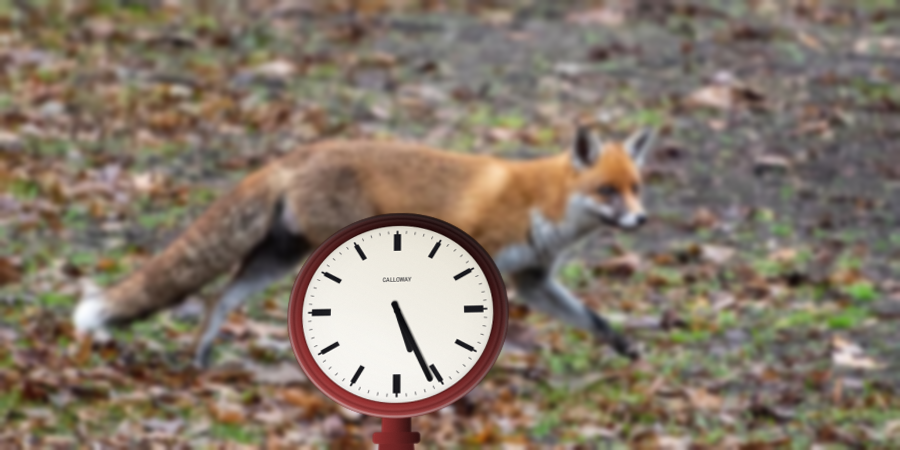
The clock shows 5:26
